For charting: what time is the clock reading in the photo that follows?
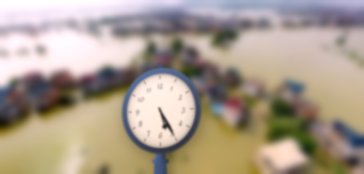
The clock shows 5:25
